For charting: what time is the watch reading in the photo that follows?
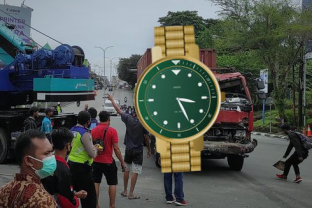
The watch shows 3:26
